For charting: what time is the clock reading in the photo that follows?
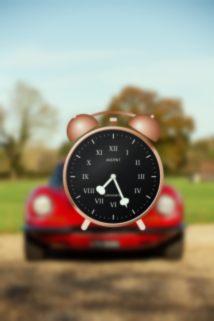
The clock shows 7:26
